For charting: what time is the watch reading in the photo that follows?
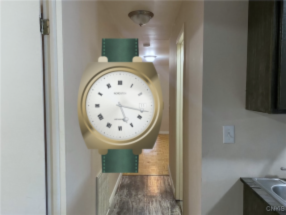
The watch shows 5:17
